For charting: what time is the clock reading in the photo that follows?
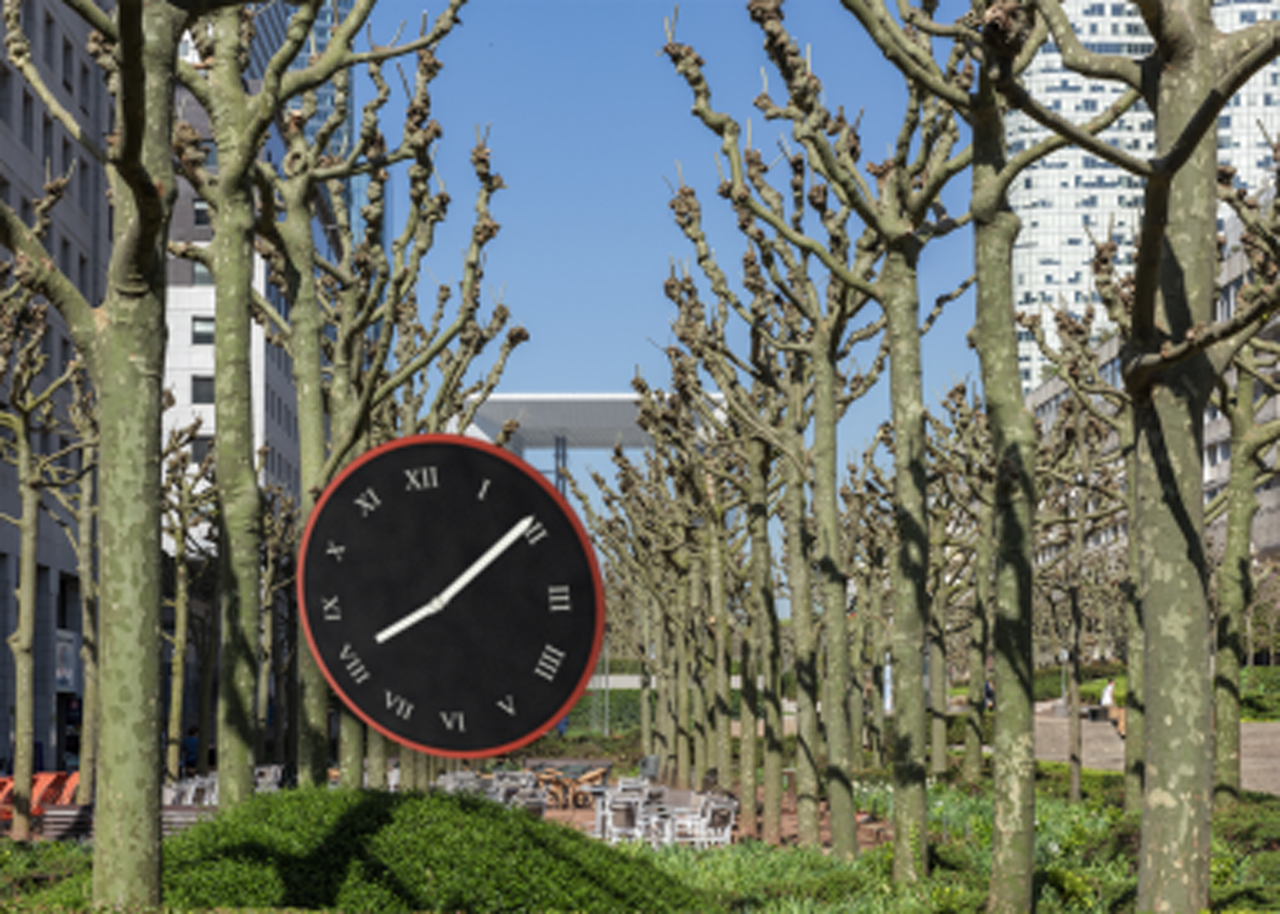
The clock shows 8:09
